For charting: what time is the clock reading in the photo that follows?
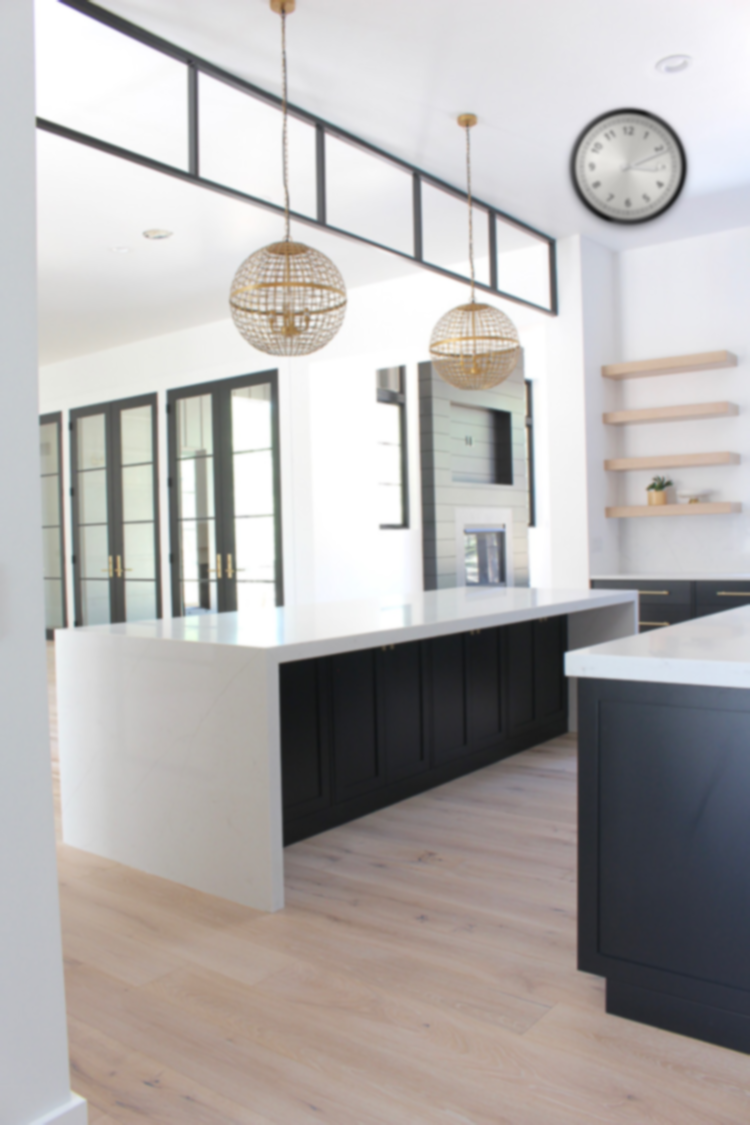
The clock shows 3:11
